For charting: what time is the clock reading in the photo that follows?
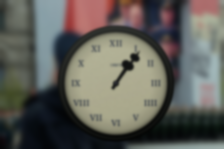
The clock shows 1:06
